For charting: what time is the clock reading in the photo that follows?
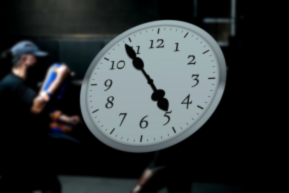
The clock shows 4:54
